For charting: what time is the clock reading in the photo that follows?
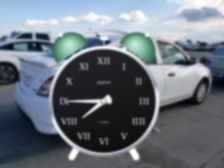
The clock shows 7:45
